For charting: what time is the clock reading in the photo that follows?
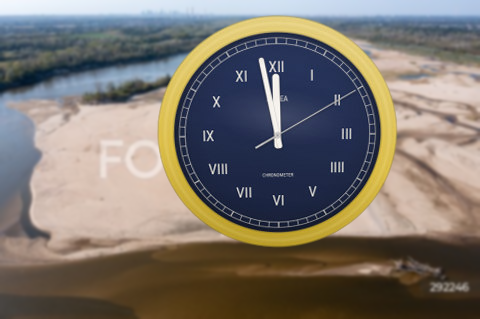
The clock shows 11:58:10
